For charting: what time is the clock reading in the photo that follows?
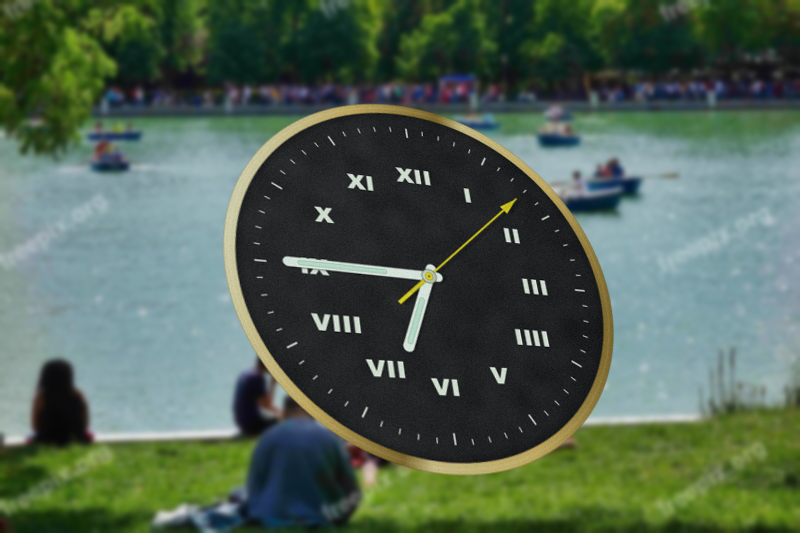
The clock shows 6:45:08
